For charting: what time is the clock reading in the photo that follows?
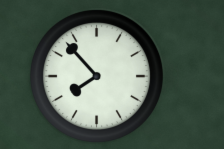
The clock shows 7:53
